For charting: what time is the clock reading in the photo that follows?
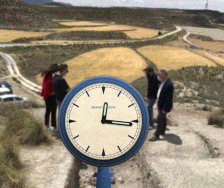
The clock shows 12:16
